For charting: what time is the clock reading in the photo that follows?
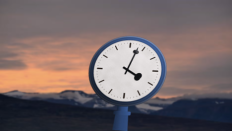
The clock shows 4:03
